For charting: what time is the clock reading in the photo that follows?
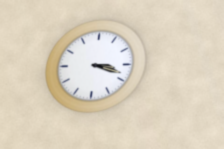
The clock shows 3:18
